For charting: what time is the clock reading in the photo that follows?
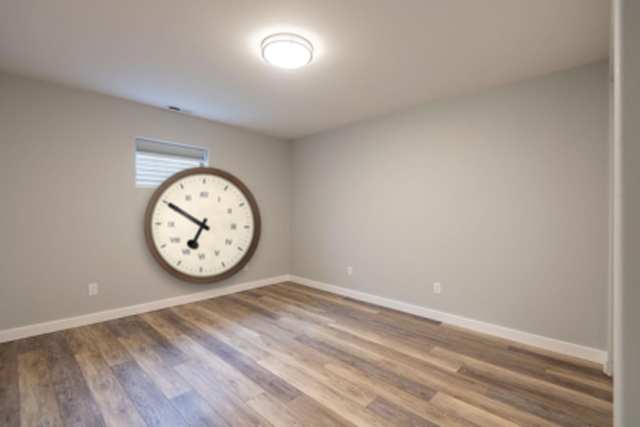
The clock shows 6:50
